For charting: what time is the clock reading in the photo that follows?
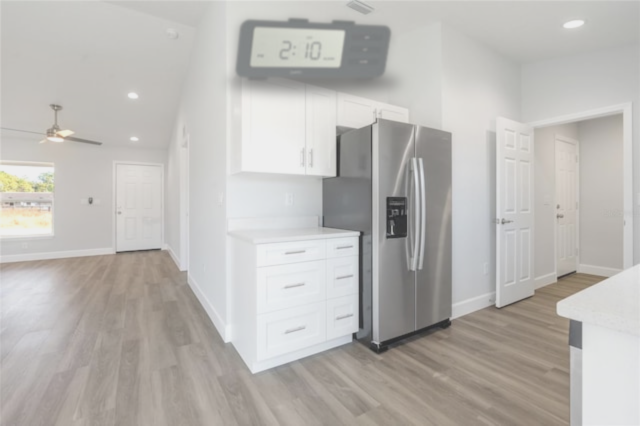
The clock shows 2:10
